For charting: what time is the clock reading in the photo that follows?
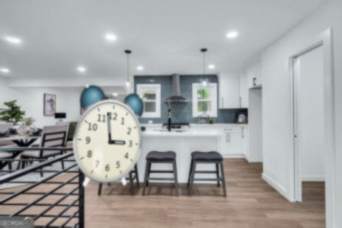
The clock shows 2:58
